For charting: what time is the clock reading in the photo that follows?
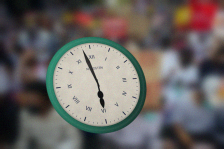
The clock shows 5:58
